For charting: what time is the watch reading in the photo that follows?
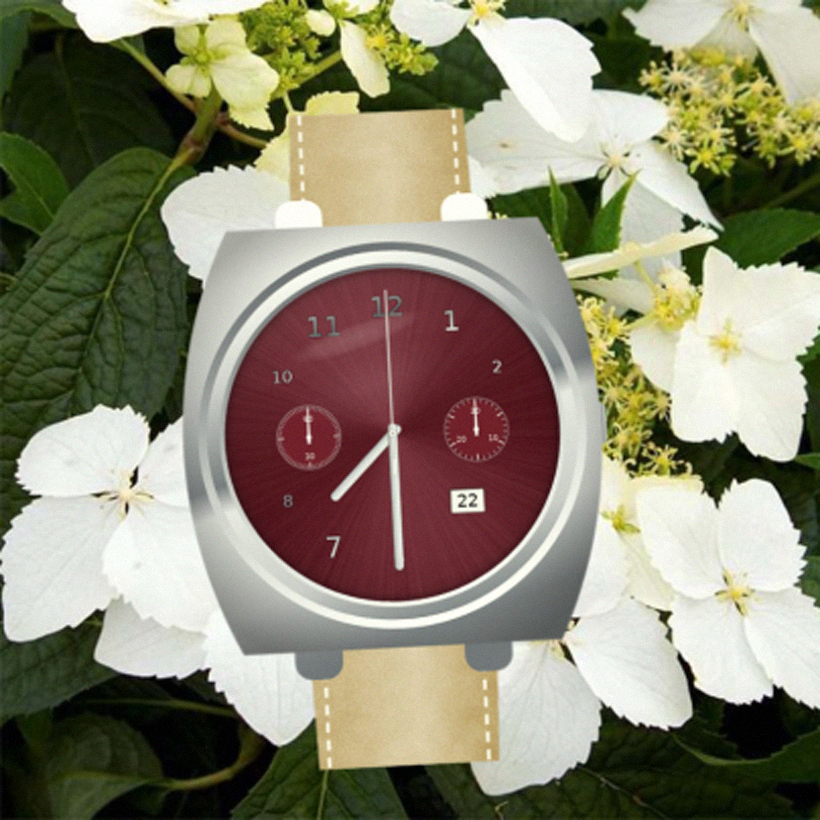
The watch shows 7:30
